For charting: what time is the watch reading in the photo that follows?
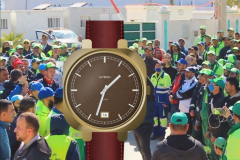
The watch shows 1:33
